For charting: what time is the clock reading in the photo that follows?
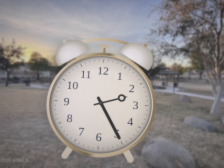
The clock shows 2:25
